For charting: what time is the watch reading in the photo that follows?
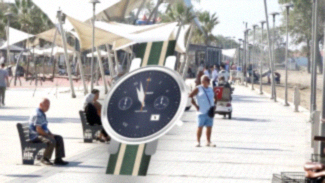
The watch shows 10:57
